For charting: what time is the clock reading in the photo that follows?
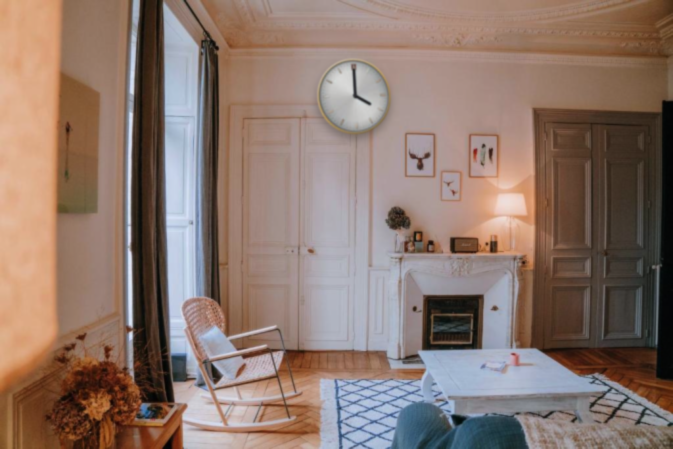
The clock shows 4:00
